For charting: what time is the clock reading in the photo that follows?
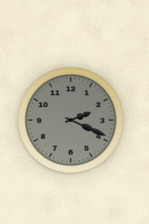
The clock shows 2:19
